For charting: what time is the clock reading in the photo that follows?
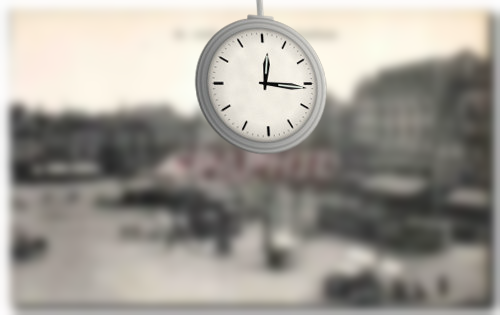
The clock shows 12:16
